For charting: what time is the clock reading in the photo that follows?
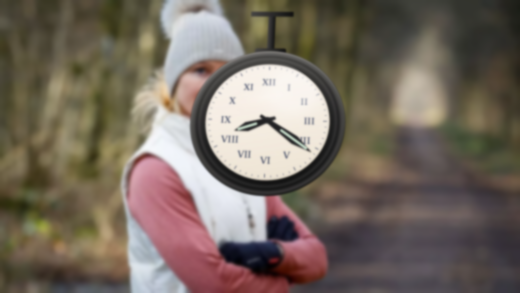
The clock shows 8:21
